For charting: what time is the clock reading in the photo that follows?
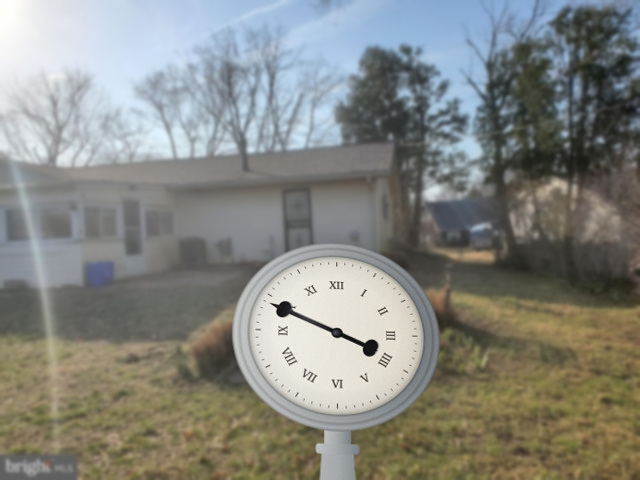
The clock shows 3:49
